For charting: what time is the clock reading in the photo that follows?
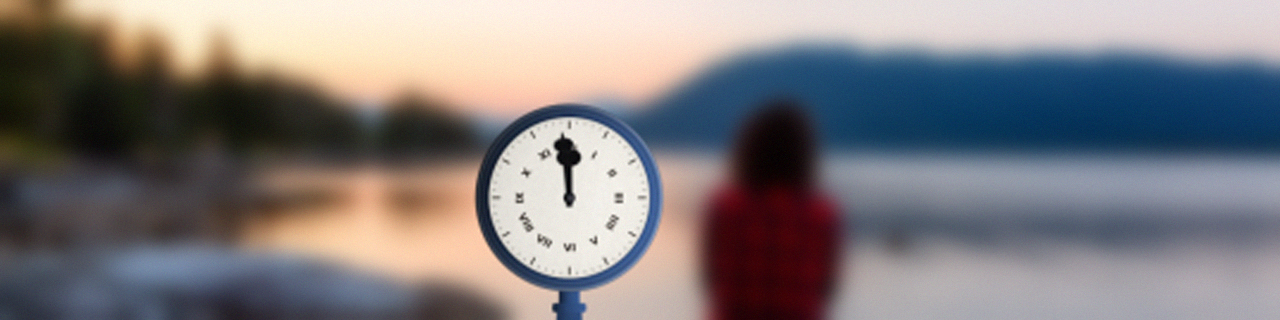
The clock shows 11:59
